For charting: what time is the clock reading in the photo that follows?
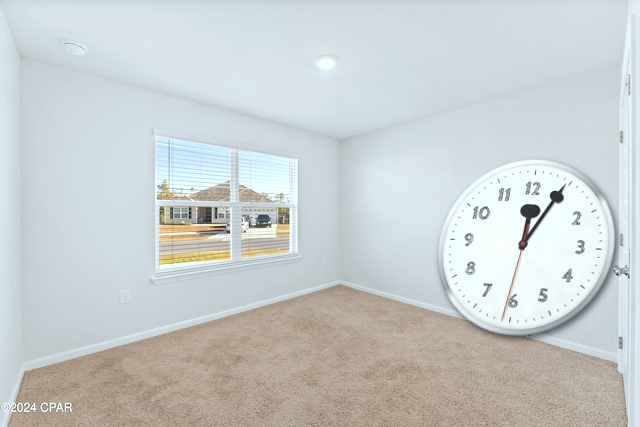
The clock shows 12:04:31
